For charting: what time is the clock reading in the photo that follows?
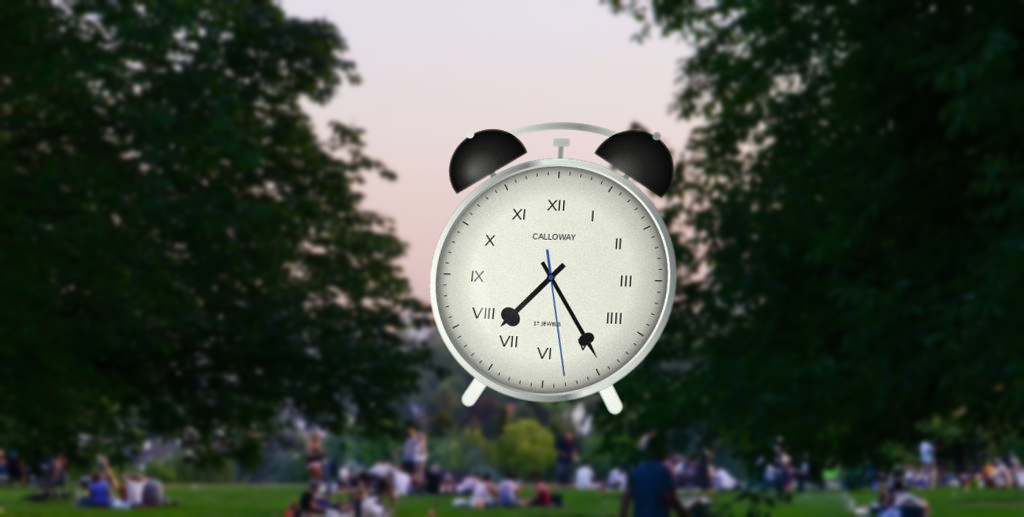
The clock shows 7:24:28
